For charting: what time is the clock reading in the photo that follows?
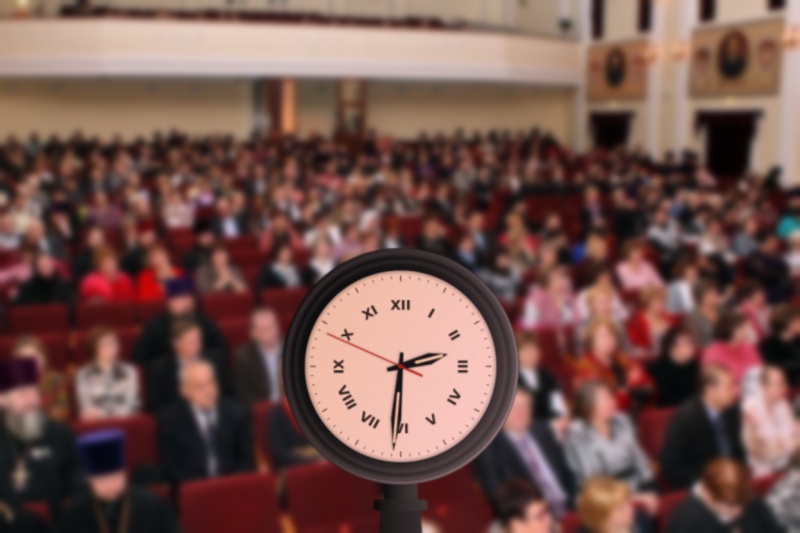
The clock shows 2:30:49
